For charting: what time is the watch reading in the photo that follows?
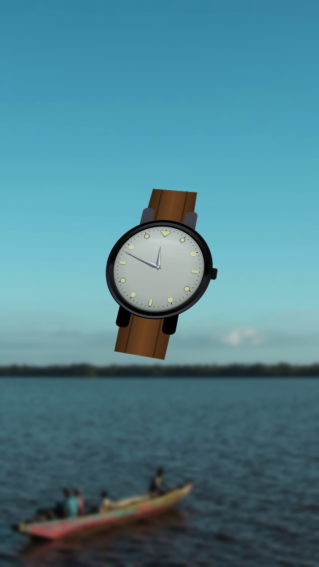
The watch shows 11:48
